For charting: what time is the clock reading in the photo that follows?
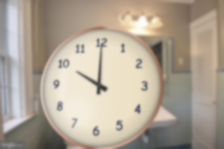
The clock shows 10:00
